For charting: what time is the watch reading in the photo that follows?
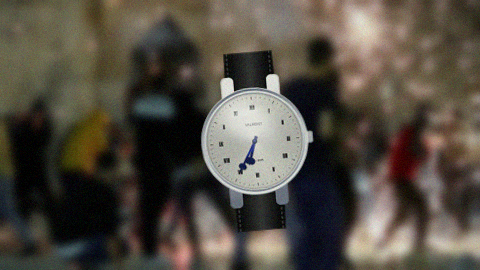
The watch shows 6:35
